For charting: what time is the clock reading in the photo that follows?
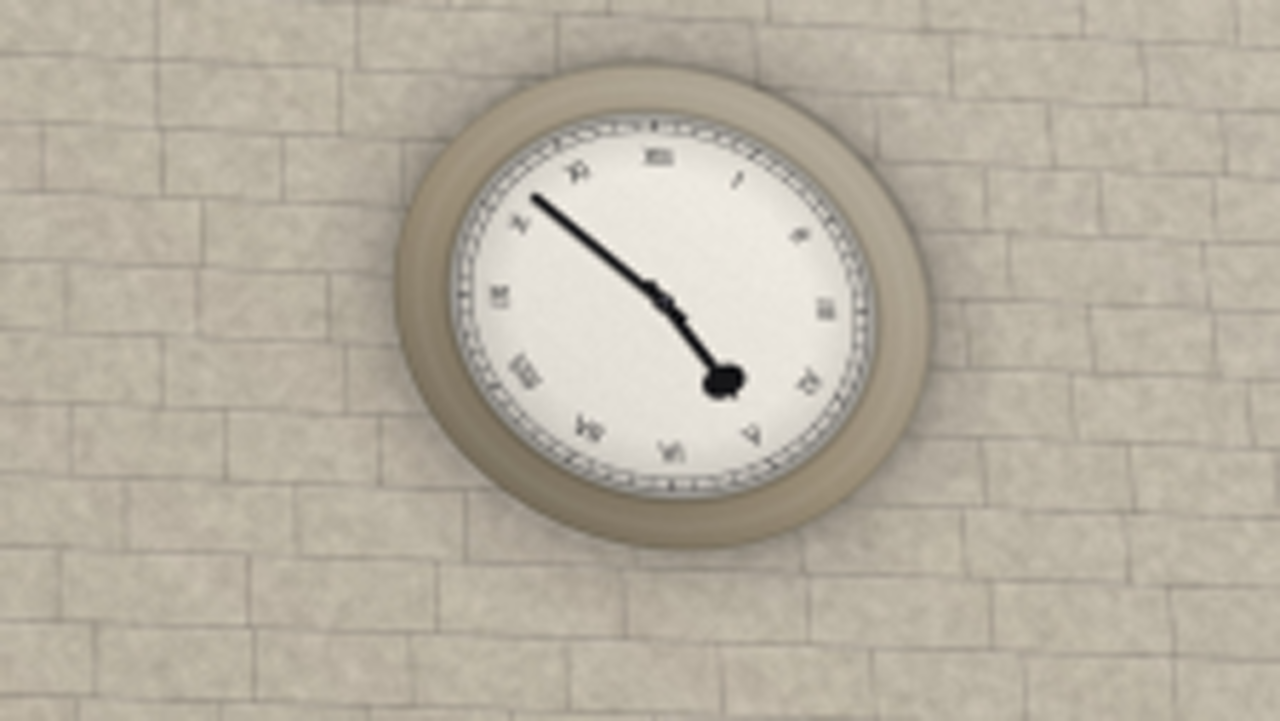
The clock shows 4:52
